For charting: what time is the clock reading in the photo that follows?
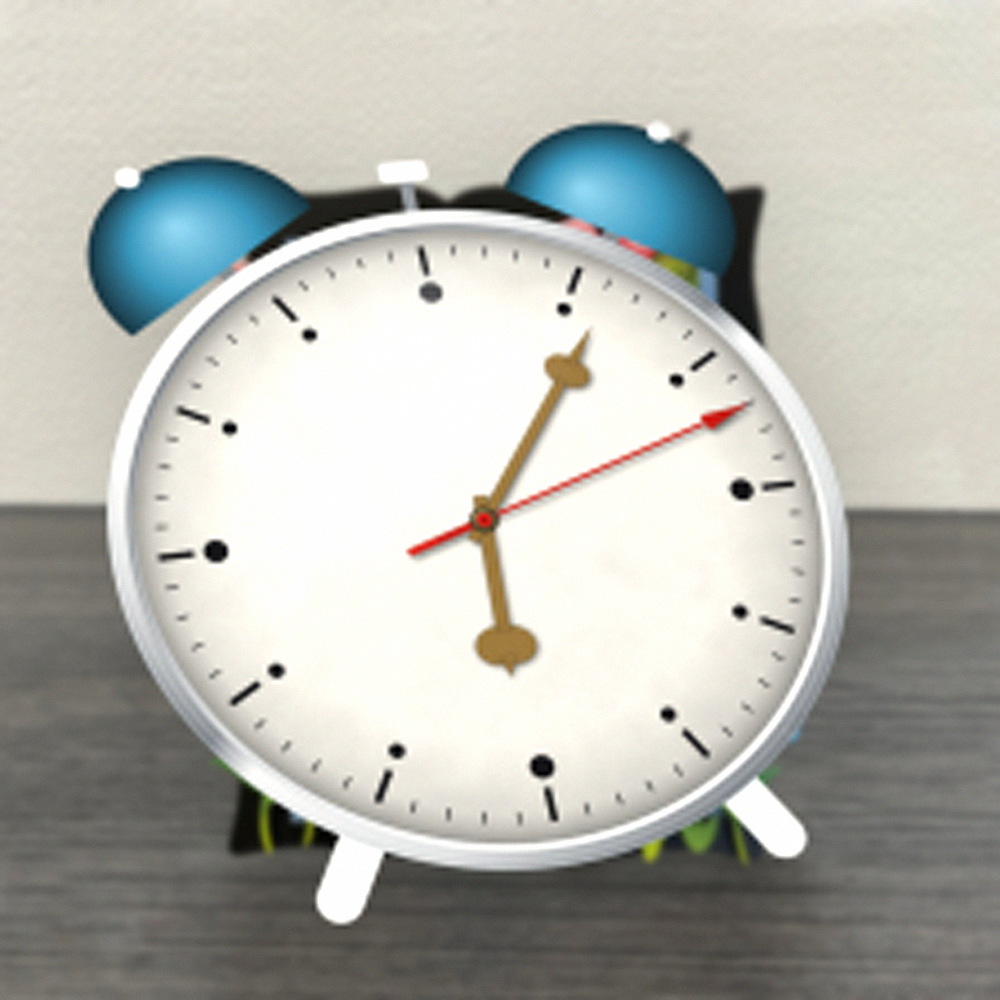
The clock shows 6:06:12
